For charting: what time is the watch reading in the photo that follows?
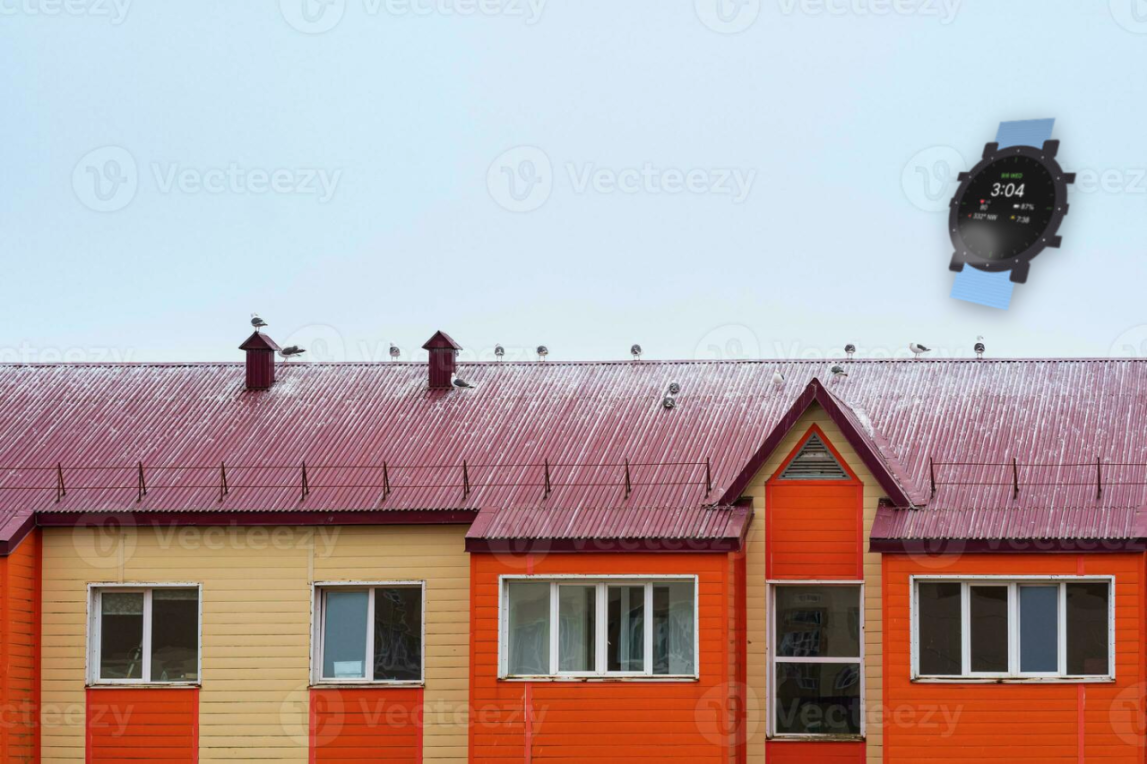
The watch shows 3:04
